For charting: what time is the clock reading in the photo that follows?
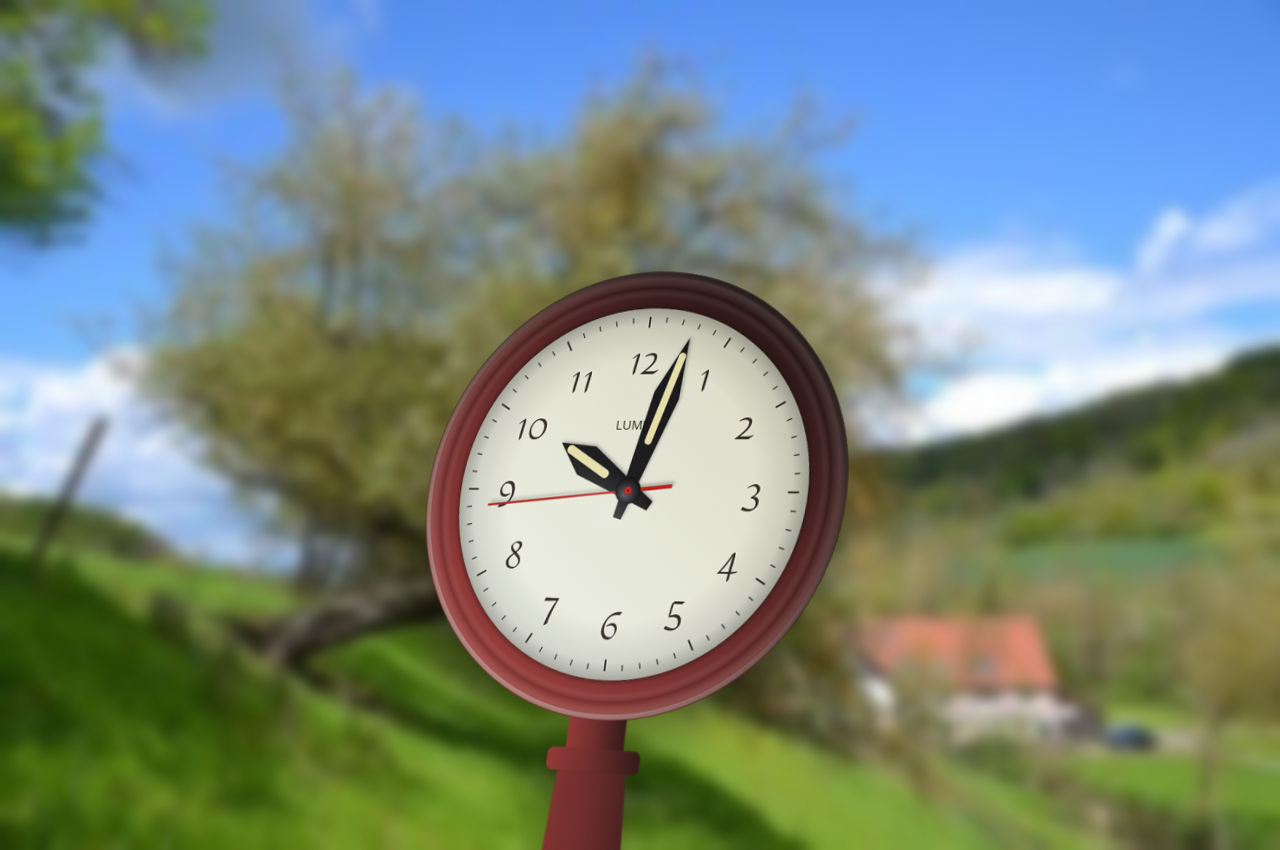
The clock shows 10:02:44
